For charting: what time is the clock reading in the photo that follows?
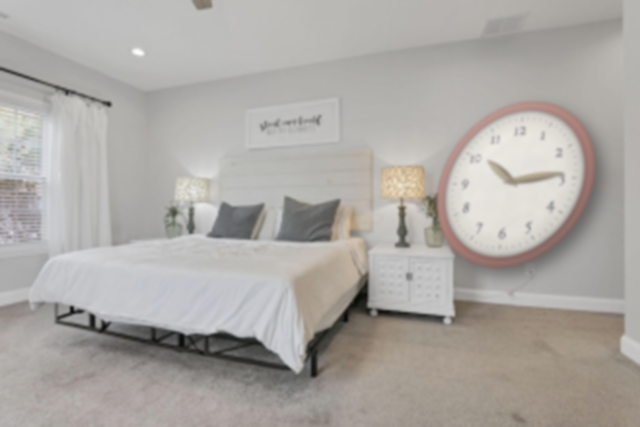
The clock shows 10:14
